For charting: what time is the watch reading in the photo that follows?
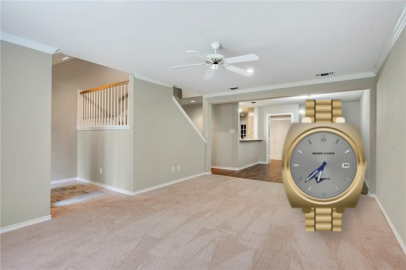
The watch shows 6:38
